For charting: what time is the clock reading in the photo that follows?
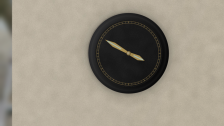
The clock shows 3:50
